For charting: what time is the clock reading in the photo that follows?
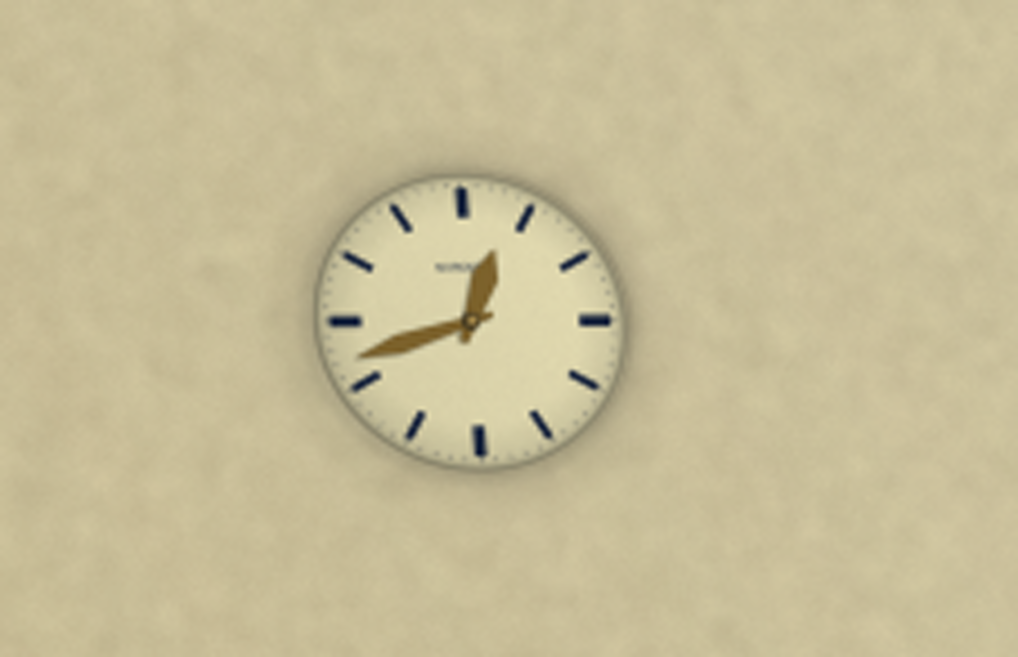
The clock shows 12:42
